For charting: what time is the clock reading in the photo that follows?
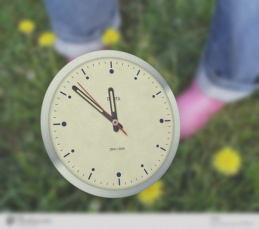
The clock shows 11:51:53
